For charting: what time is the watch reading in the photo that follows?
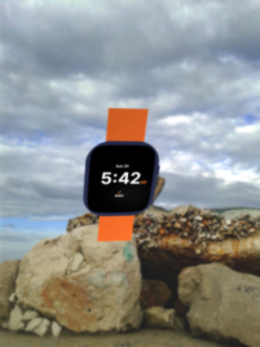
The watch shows 5:42
